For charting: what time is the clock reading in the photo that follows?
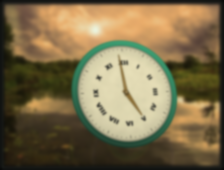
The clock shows 4:59
